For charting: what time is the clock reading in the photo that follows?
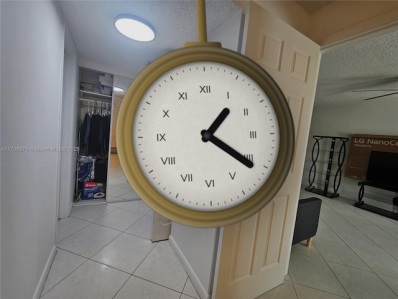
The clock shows 1:21
